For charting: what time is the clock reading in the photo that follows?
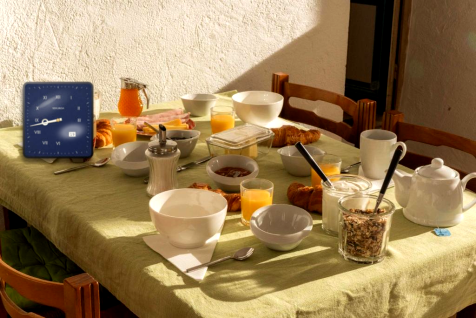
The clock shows 8:43
